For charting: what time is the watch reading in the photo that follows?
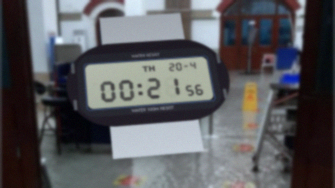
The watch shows 0:21:56
